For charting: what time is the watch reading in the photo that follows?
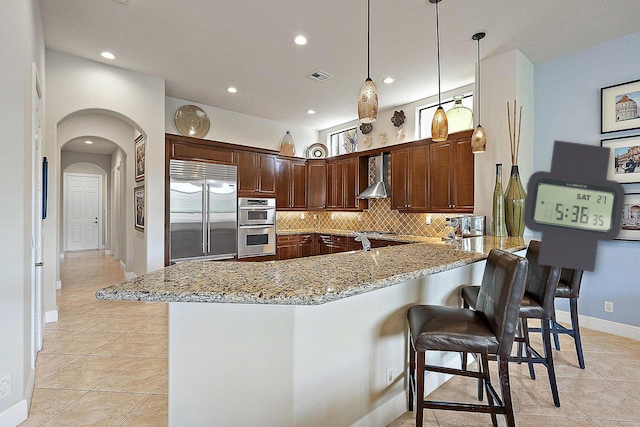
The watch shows 5:36:35
